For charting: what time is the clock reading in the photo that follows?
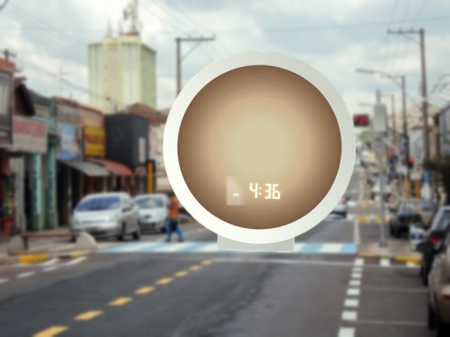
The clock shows 4:36
